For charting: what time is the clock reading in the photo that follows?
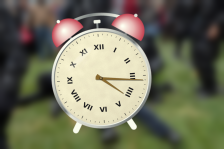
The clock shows 4:16
